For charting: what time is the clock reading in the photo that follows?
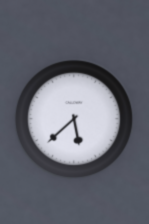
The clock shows 5:38
